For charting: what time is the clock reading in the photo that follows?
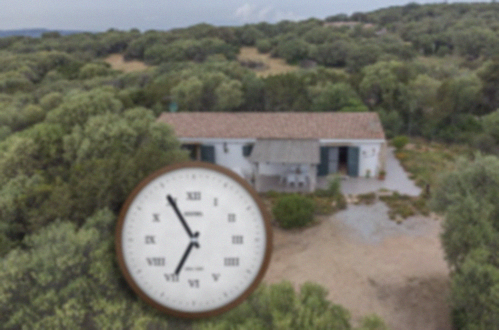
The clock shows 6:55
